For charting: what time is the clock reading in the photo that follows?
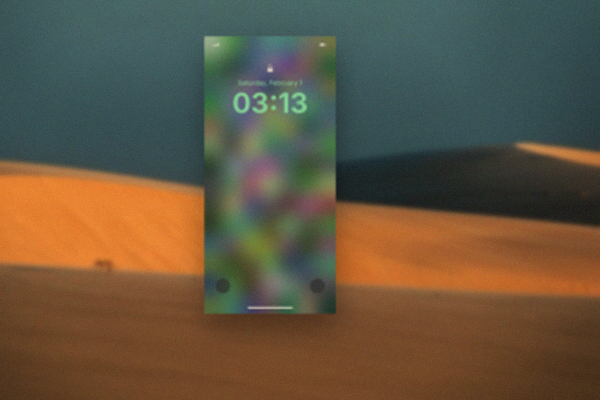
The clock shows 3:13
